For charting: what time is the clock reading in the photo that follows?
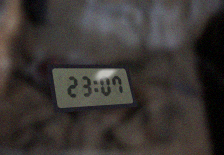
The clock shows 23:07
